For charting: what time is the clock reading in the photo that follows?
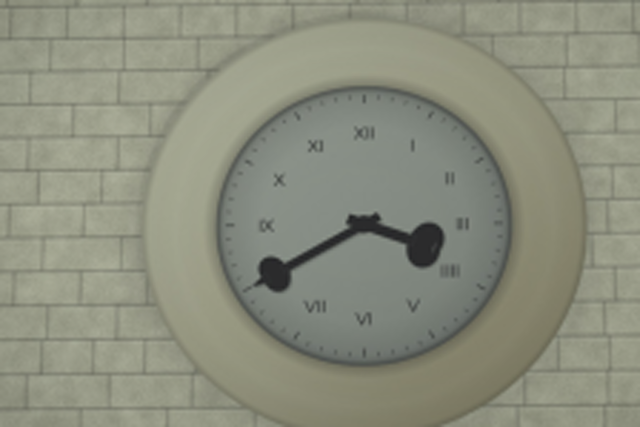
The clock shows 3:40
